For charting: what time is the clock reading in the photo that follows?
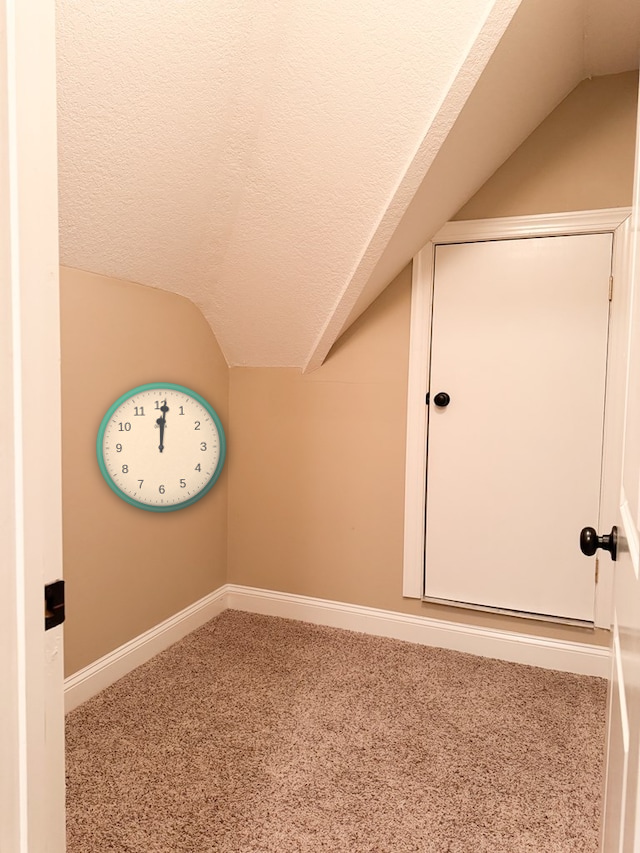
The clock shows 12:01
